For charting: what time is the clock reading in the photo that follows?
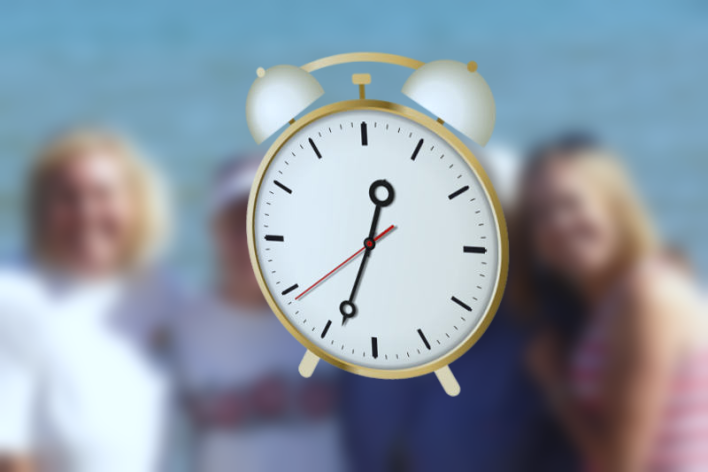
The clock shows 12:33:39
